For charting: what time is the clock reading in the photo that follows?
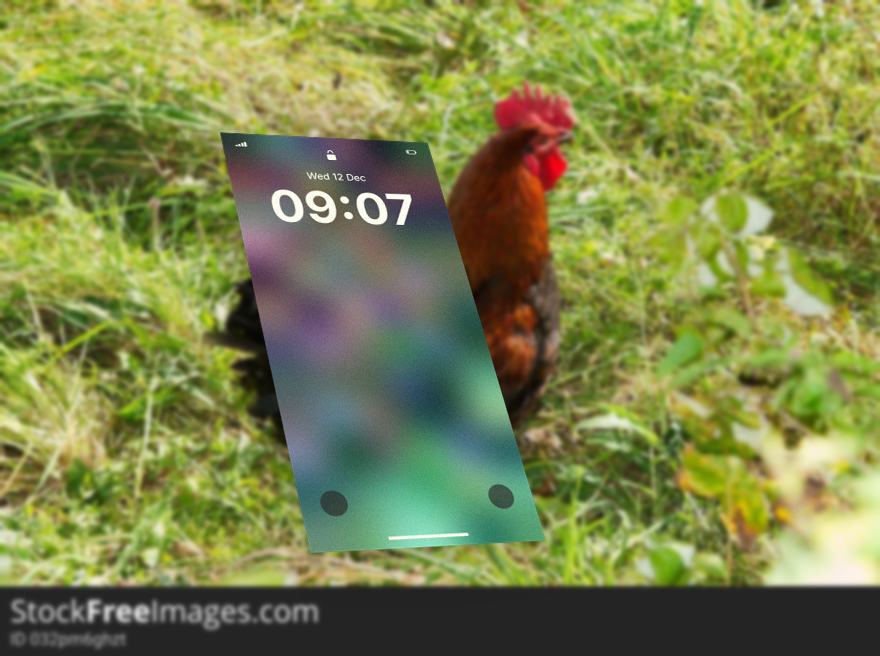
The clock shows 9:07
